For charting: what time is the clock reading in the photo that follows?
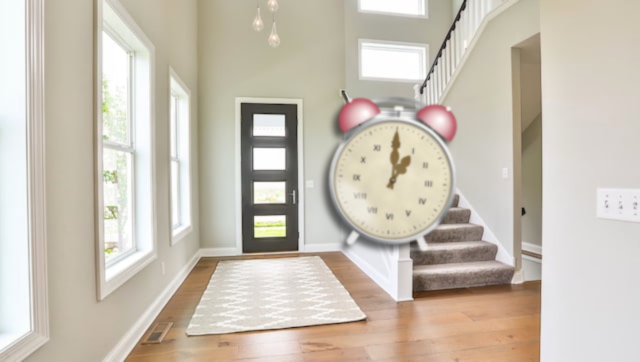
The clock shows 1:00
